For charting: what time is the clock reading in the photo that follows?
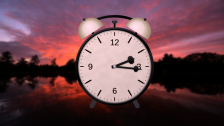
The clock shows 2:16
